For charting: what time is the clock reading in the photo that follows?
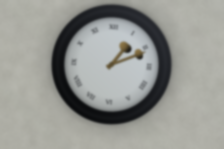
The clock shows 1:11
